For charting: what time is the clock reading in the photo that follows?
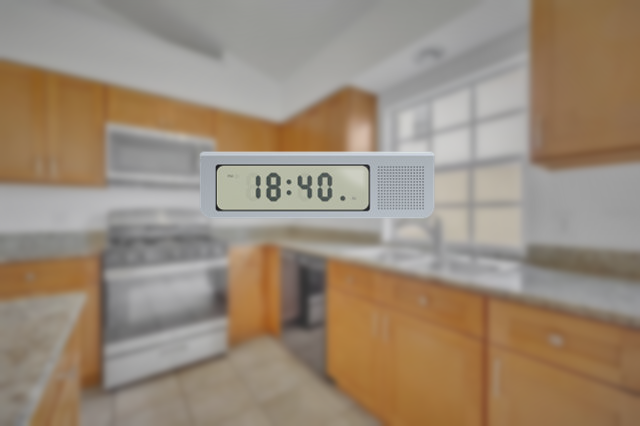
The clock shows 18:40
